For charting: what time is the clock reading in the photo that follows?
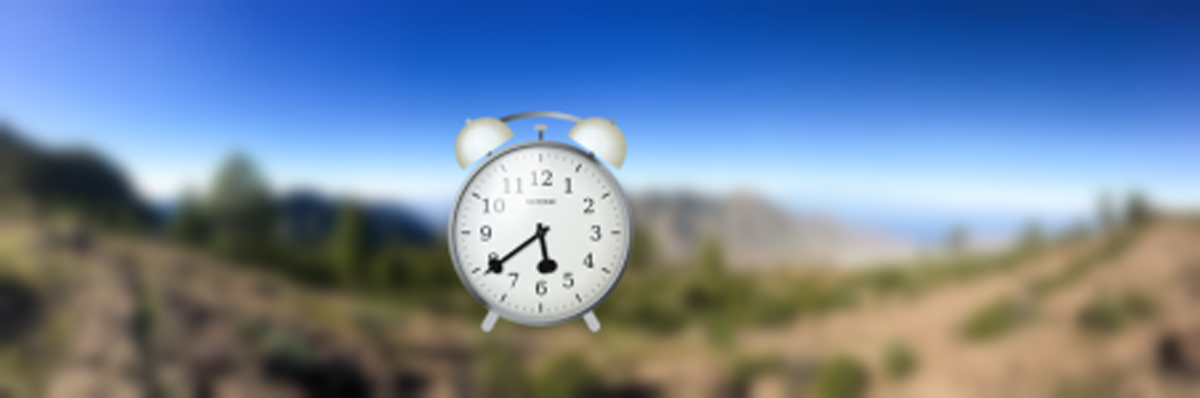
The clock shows 5:39
